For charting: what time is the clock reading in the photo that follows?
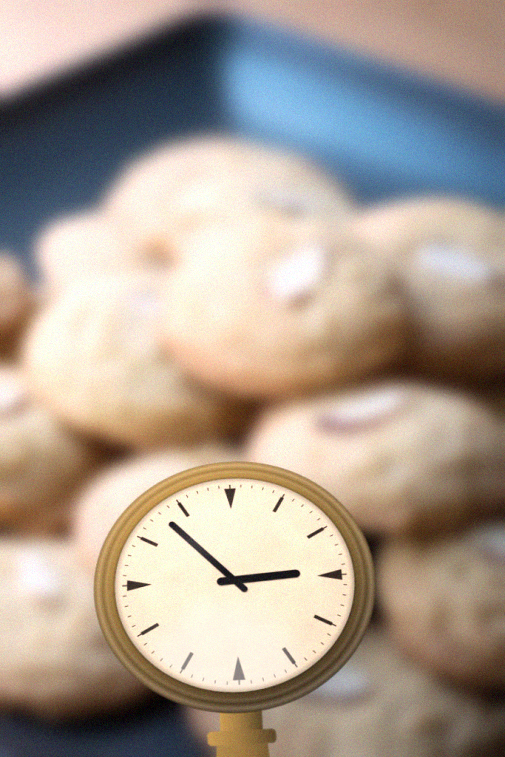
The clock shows 2:53
